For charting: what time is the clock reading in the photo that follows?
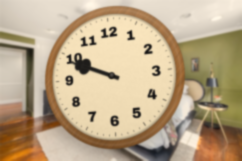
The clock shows 9:49
